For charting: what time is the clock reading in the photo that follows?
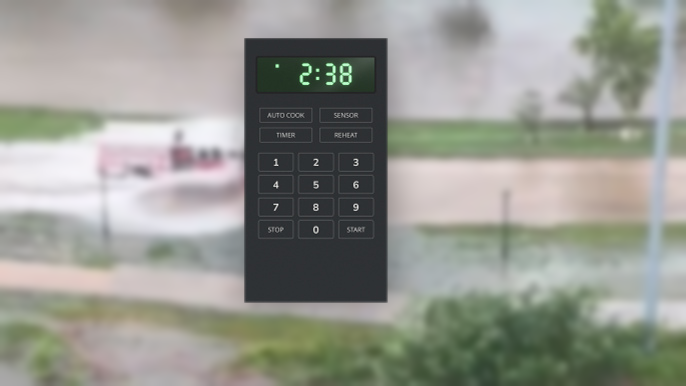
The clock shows 2:38
